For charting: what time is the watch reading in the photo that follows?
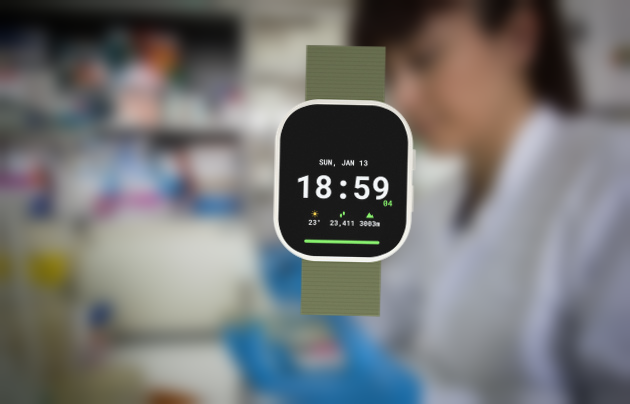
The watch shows 18:59:04
